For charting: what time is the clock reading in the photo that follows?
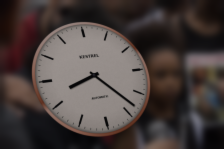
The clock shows 8:23
